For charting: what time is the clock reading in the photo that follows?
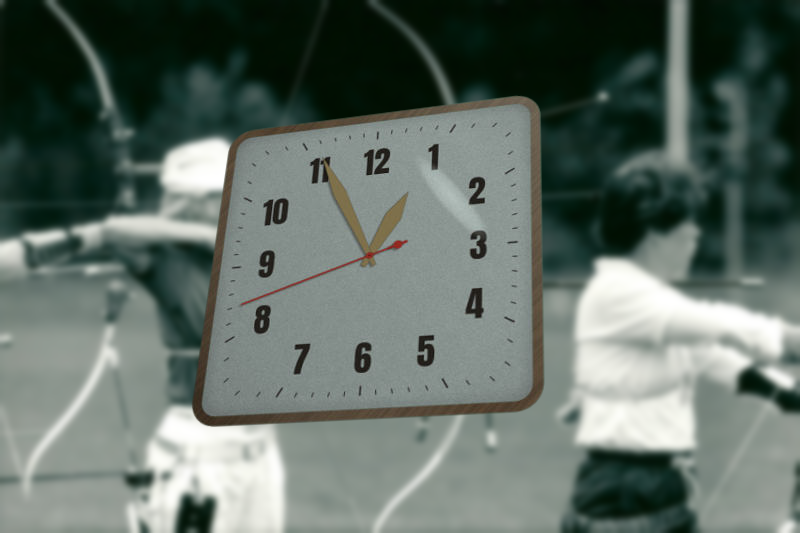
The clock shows 12:55:42
